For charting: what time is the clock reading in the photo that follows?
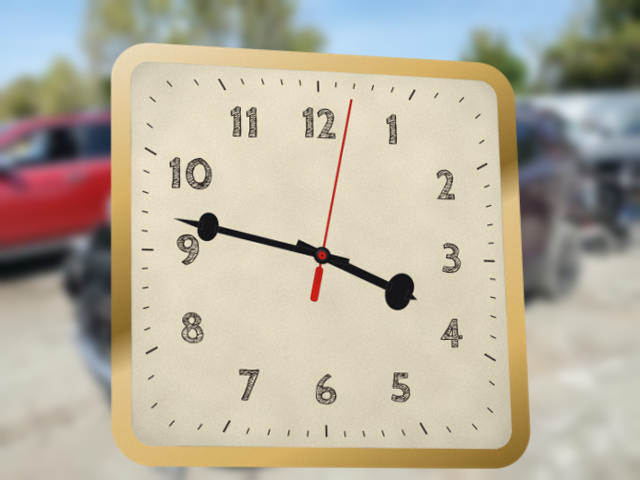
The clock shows 3:47:02
